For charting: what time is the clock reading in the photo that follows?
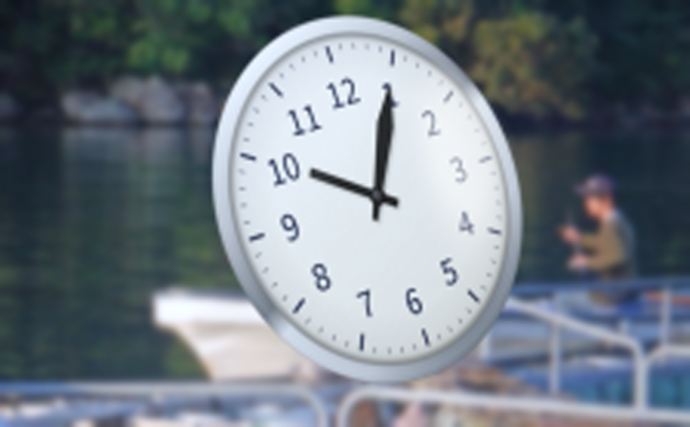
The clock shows 10:05
